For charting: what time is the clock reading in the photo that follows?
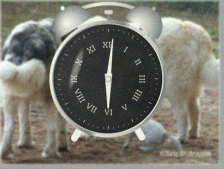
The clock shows 6:01
